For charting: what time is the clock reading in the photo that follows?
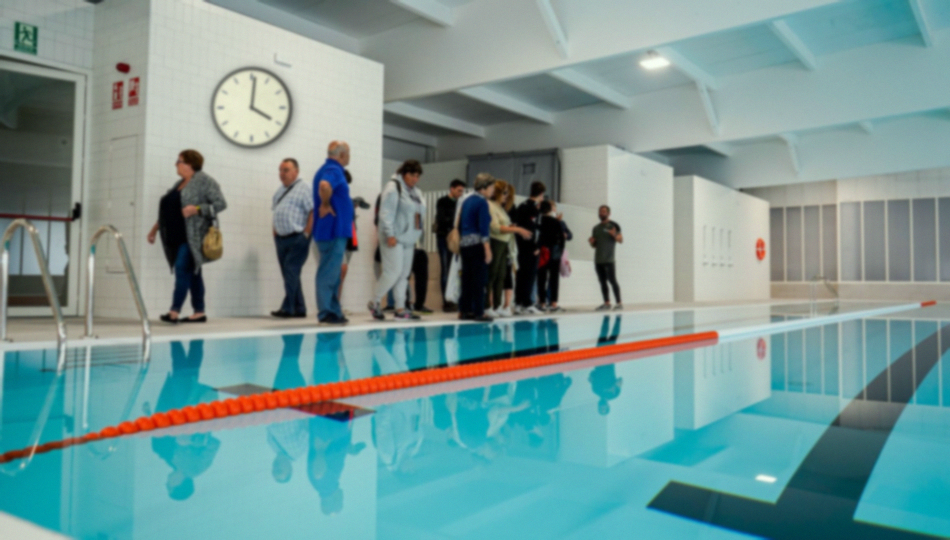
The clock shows 4:01
